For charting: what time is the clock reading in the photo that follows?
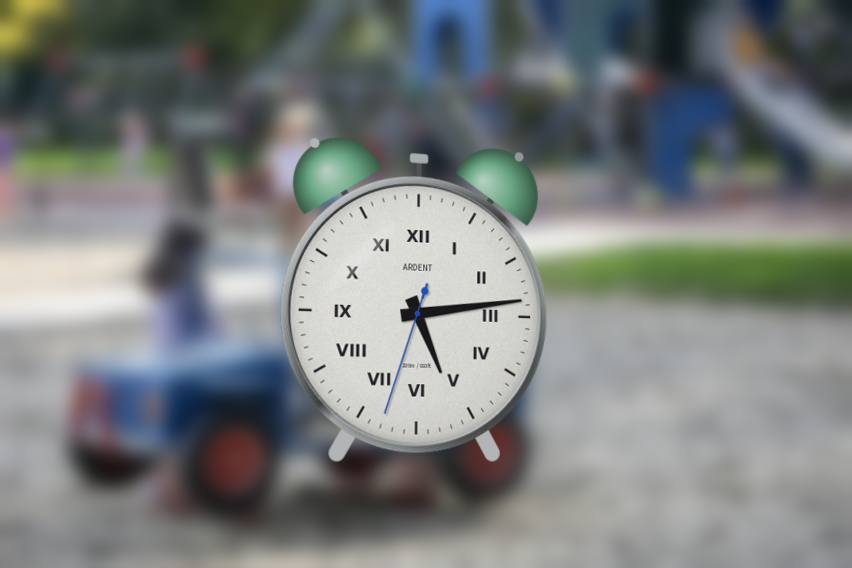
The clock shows 5:13:33
